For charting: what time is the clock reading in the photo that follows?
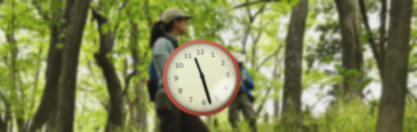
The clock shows 11:28
